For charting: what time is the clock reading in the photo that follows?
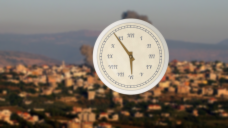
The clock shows 5:54
